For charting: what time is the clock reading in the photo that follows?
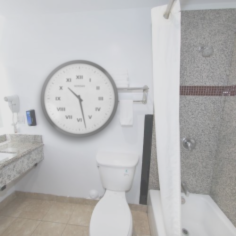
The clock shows 10:28
